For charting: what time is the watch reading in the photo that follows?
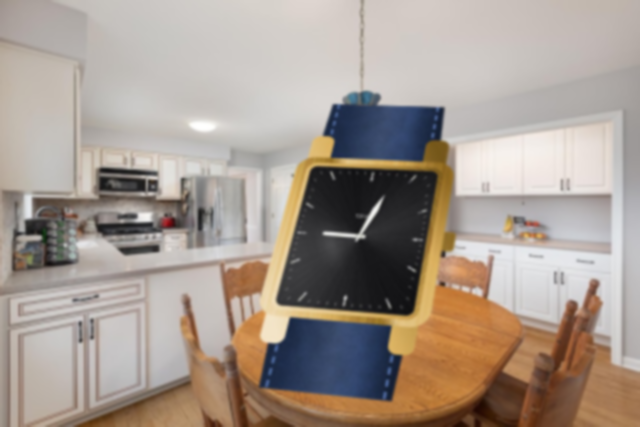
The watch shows 9:03
